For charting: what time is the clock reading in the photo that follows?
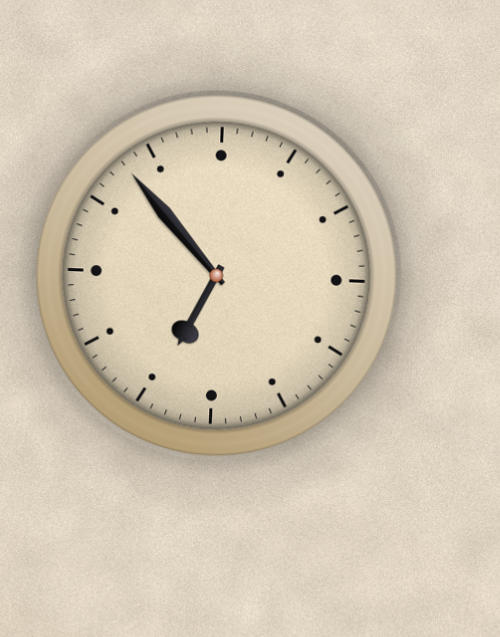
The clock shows 6:53
